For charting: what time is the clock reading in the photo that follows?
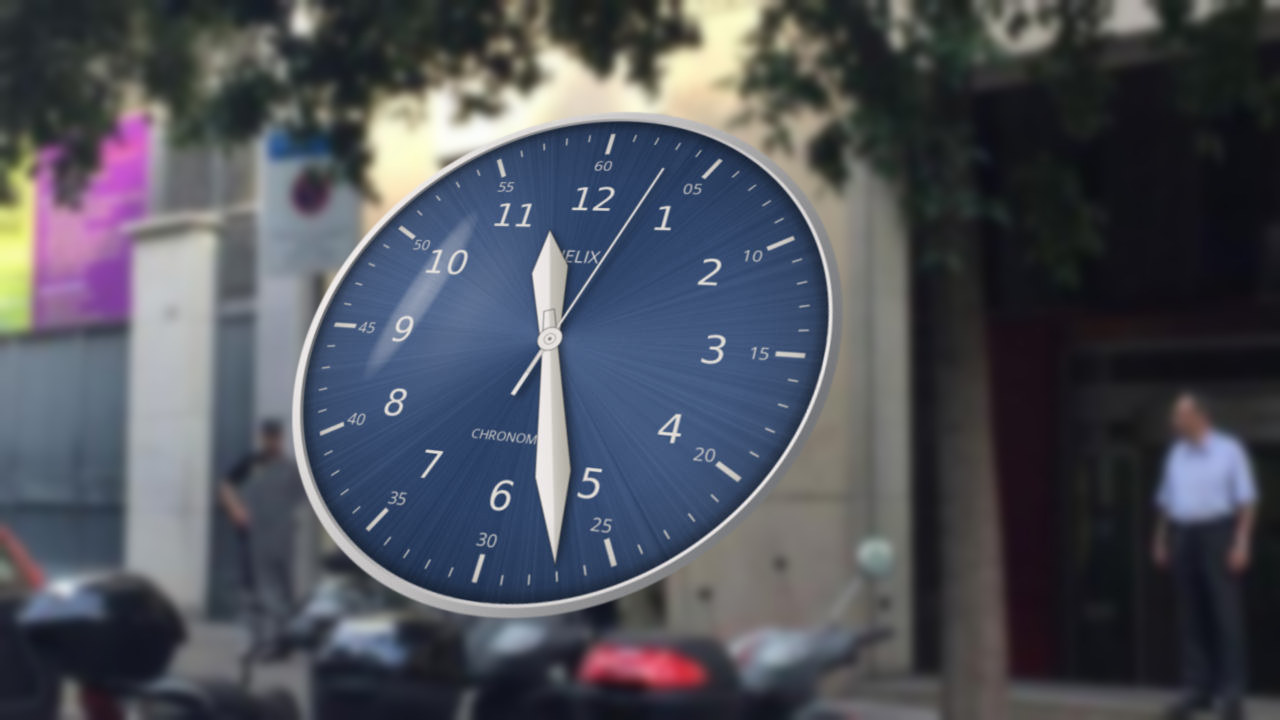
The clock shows 11:27:03
